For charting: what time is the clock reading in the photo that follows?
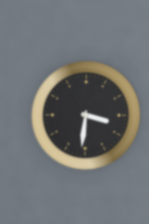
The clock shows 3:31
